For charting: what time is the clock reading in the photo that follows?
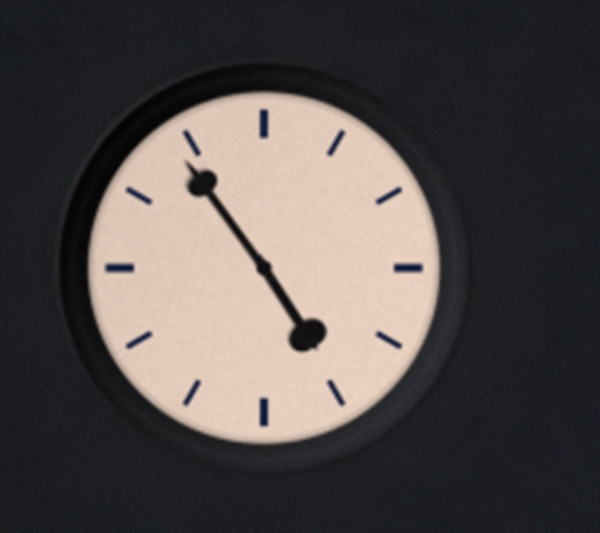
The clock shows 4:54
